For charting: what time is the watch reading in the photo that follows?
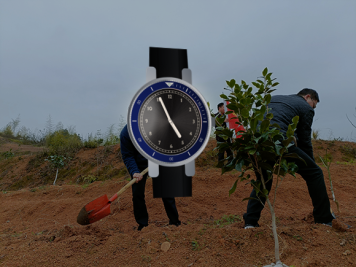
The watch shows 4:56
